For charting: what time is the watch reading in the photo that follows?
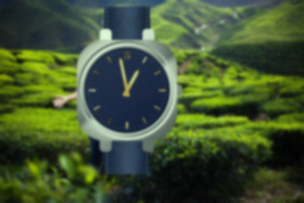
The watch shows 12:58
